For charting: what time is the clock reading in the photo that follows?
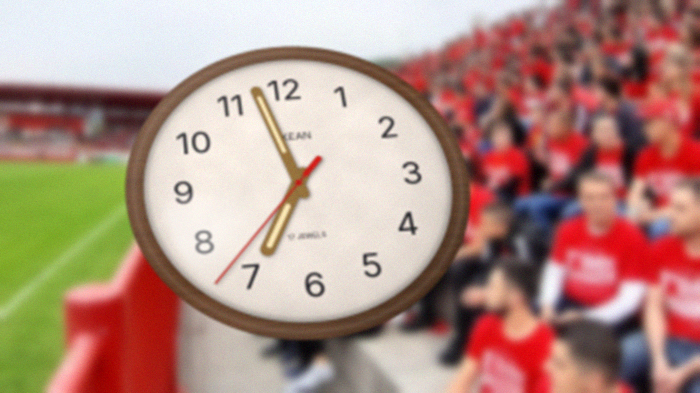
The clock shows 6:57:37
